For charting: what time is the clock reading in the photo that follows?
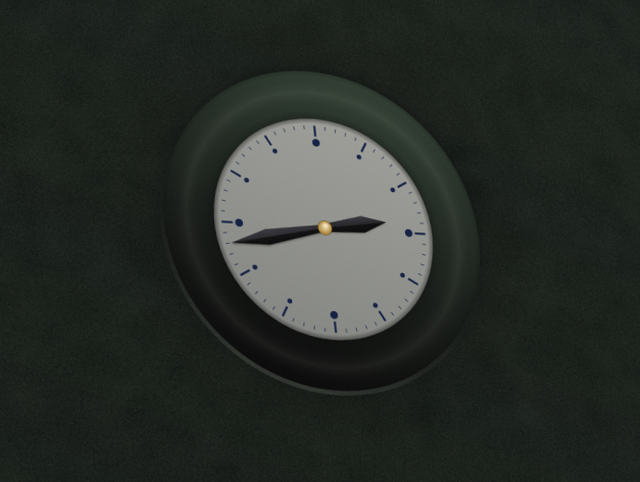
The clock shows 2:43
